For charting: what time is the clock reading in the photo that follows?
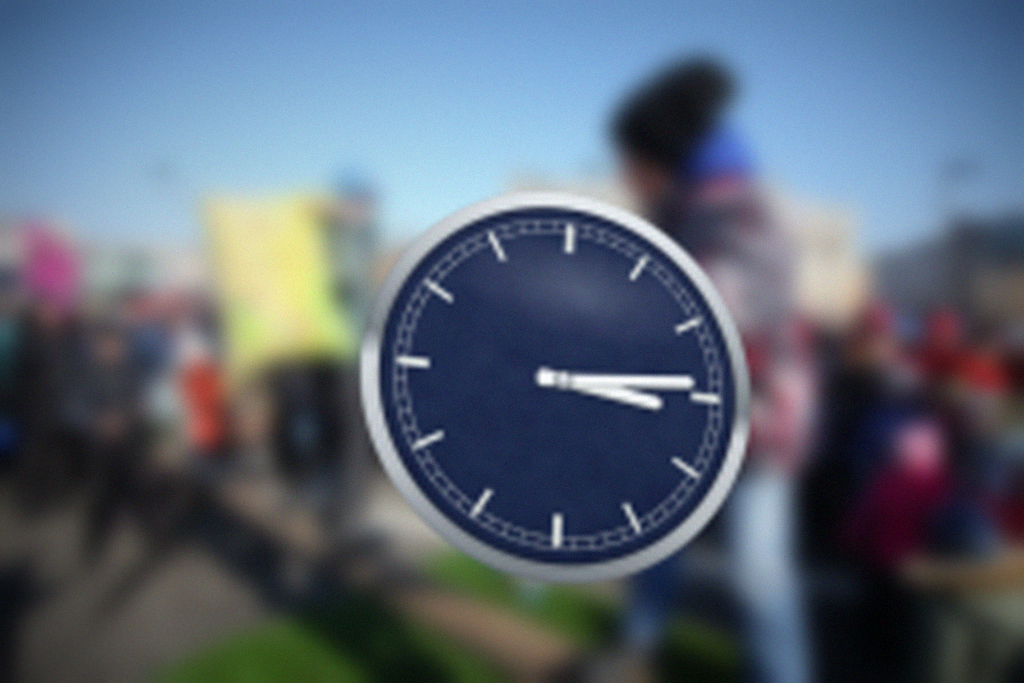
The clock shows 3:14
